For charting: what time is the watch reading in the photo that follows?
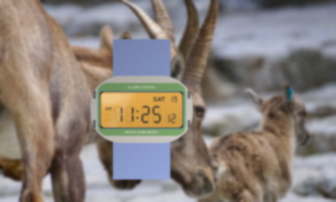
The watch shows 11:25
